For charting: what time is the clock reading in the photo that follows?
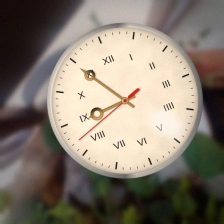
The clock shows 8:54:42
